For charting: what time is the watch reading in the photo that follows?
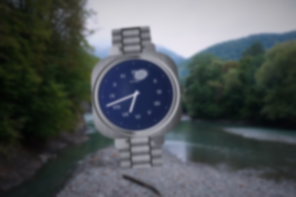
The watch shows 6:42
